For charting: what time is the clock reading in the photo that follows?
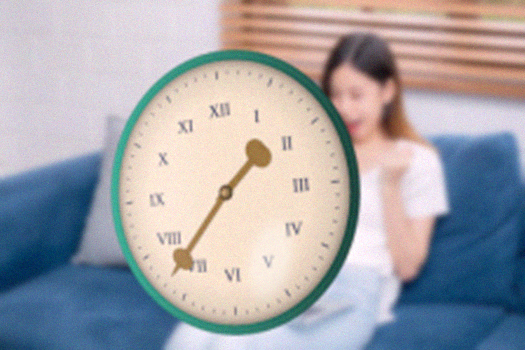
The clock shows 1:37
